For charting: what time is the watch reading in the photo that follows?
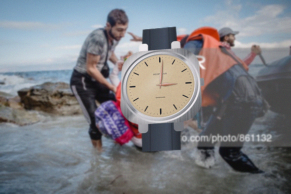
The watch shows 3:01
